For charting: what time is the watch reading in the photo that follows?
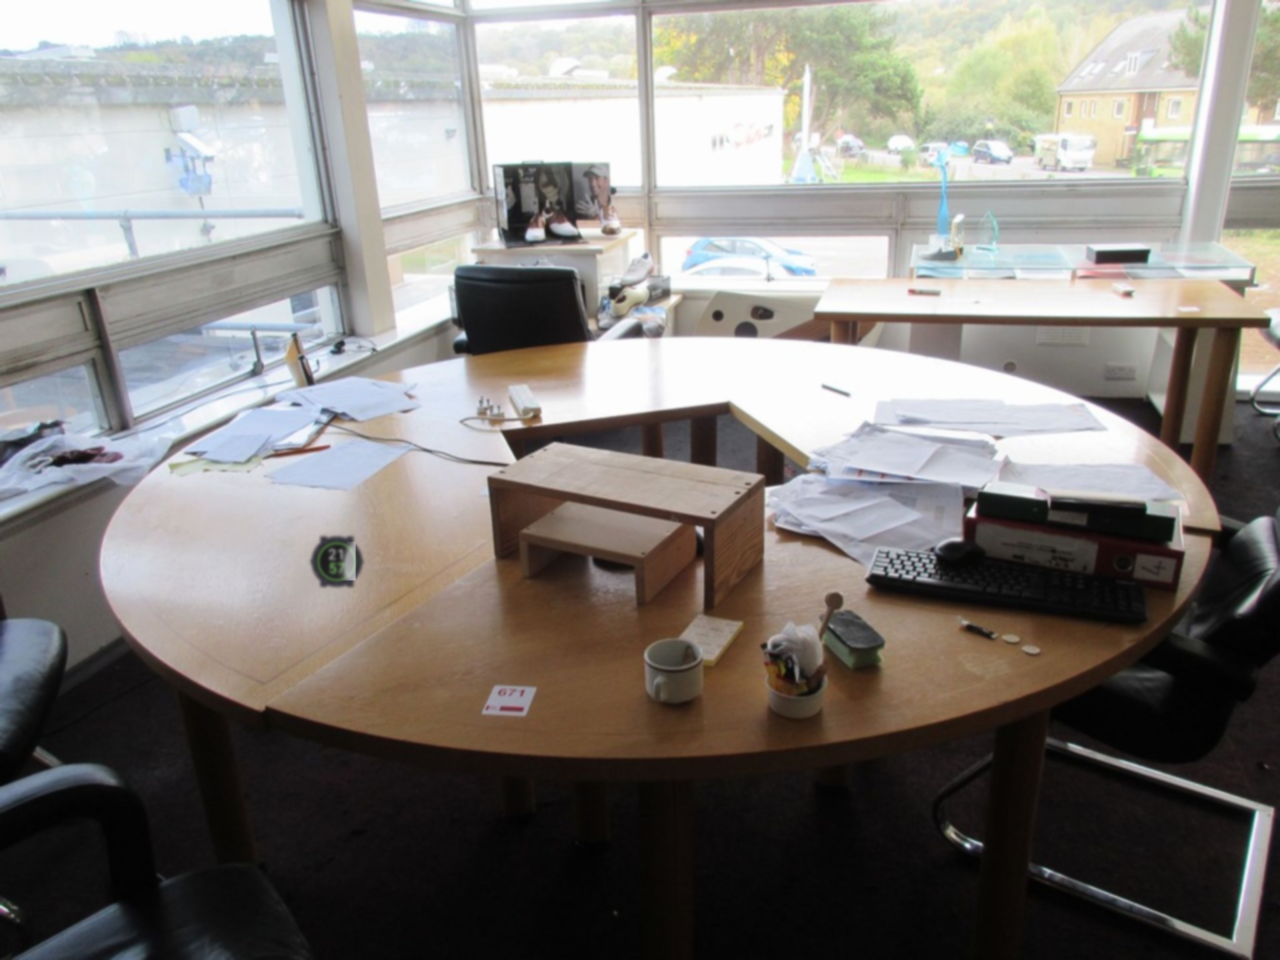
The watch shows 21:57
